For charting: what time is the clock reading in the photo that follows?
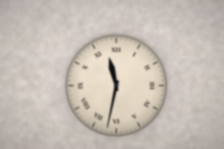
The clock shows 11:32
